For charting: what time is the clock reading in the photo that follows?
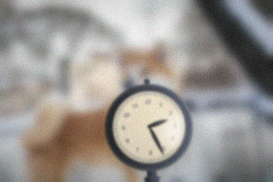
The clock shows 2:26
